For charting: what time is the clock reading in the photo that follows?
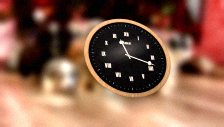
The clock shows 11:18
